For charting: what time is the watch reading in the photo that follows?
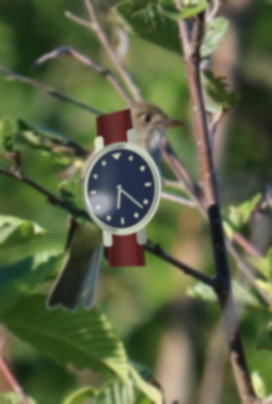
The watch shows 6:22
